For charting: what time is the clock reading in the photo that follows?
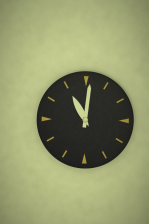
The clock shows 11:01
